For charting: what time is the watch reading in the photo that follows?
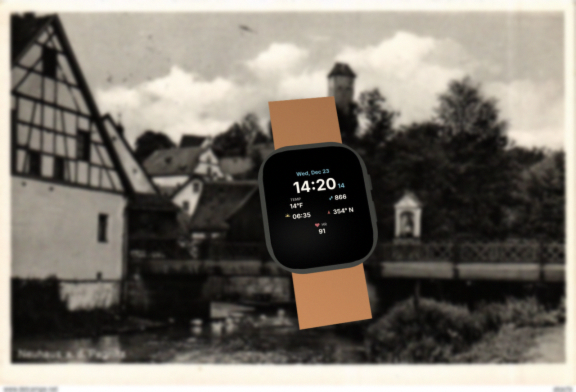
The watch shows 14:20
